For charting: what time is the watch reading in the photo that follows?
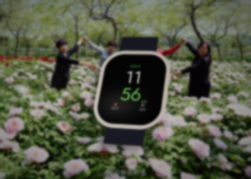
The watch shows 11:56
